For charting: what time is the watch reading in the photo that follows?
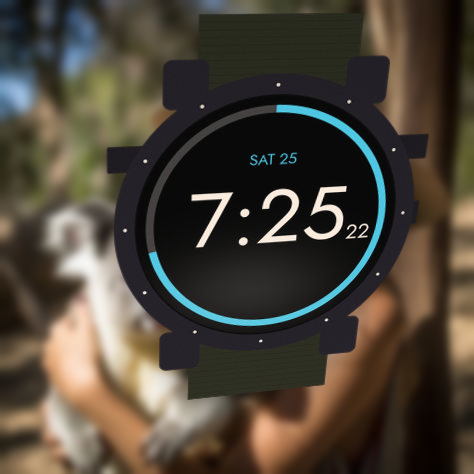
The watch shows 7:25:22
